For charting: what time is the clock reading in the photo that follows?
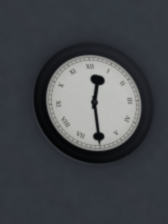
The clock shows 12:30
